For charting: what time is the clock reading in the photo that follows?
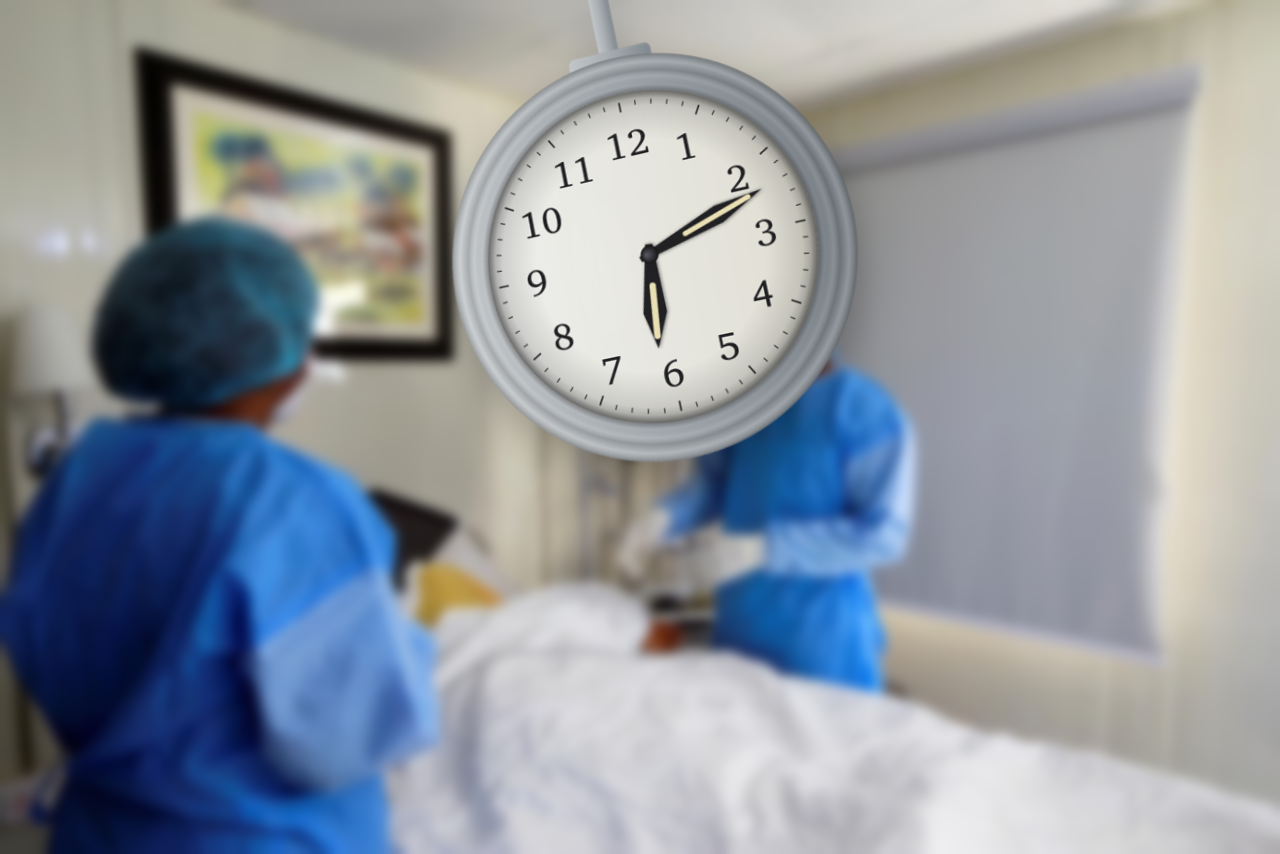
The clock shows 6:12
